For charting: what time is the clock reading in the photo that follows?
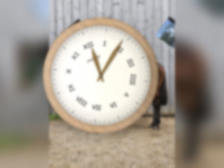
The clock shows 12:09
